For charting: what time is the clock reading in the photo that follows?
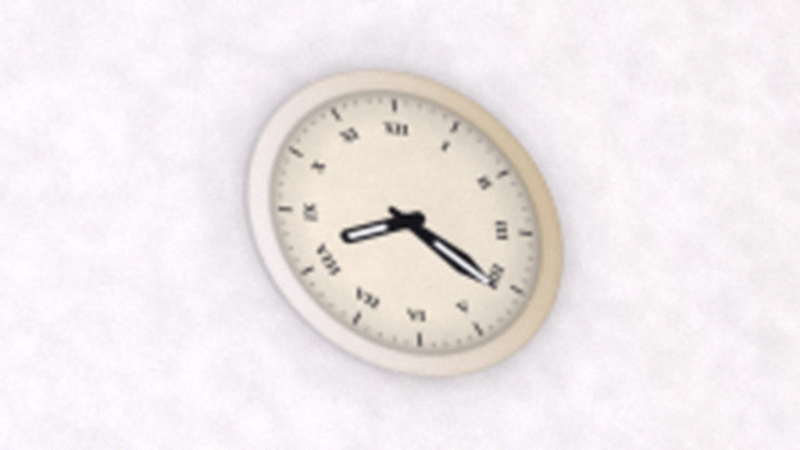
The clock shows 8:21
